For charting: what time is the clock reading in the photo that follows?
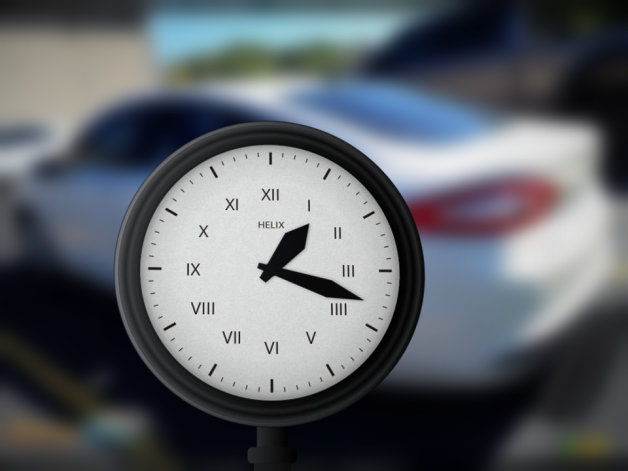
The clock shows 1:18
